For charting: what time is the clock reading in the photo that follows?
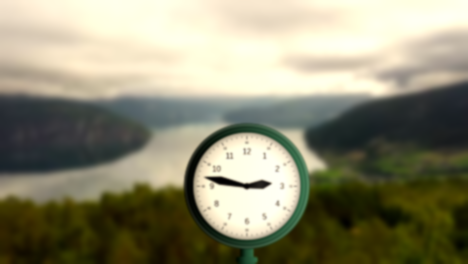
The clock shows 2:47
